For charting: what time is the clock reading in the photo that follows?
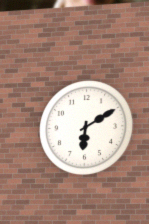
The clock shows 6:10
